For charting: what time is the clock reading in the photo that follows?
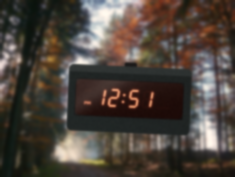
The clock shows 12:51
